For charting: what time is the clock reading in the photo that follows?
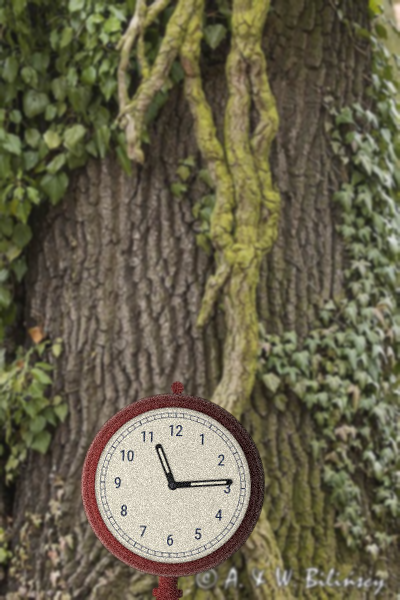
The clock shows 11:14
